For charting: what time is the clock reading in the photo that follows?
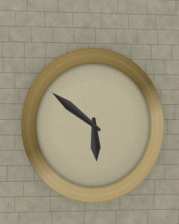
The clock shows 5:51
